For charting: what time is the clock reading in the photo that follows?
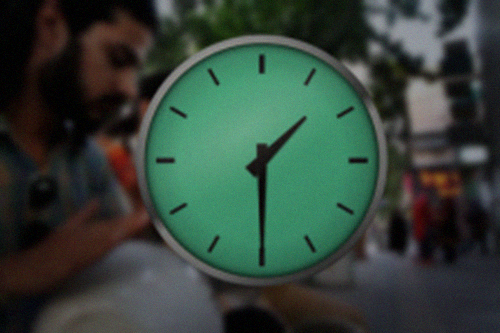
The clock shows 1:30
